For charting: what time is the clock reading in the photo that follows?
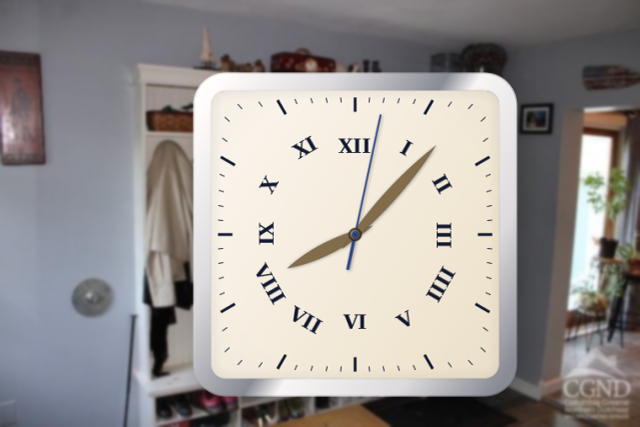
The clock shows 8:07:02
